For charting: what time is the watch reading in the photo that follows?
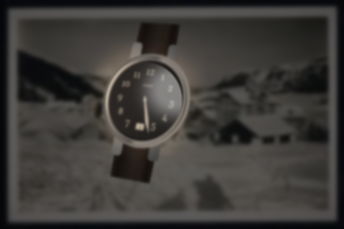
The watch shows 5:27
